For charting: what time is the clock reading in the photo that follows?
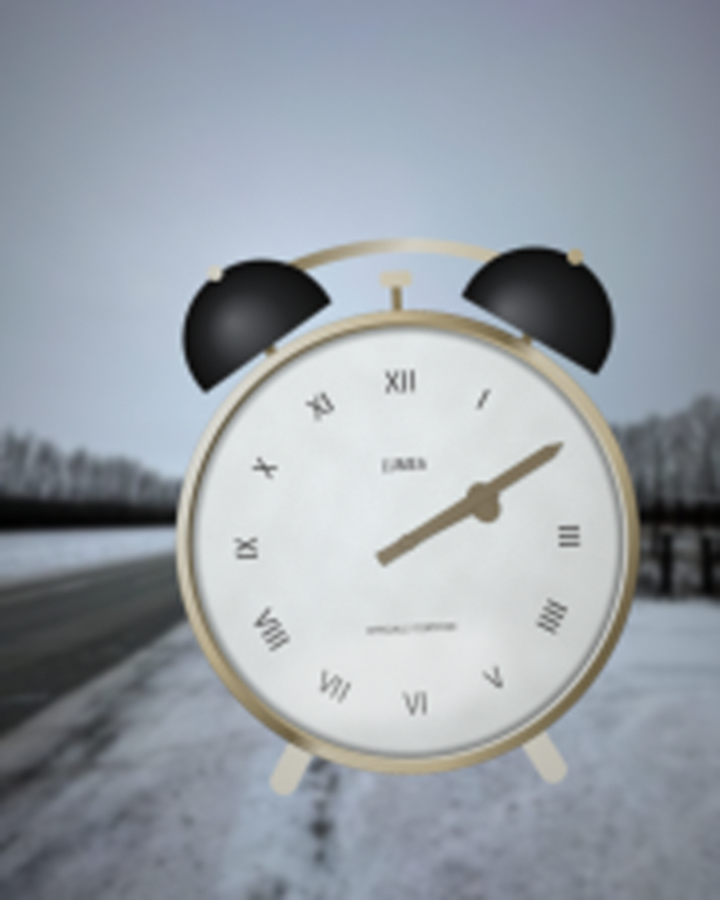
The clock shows 2:10
